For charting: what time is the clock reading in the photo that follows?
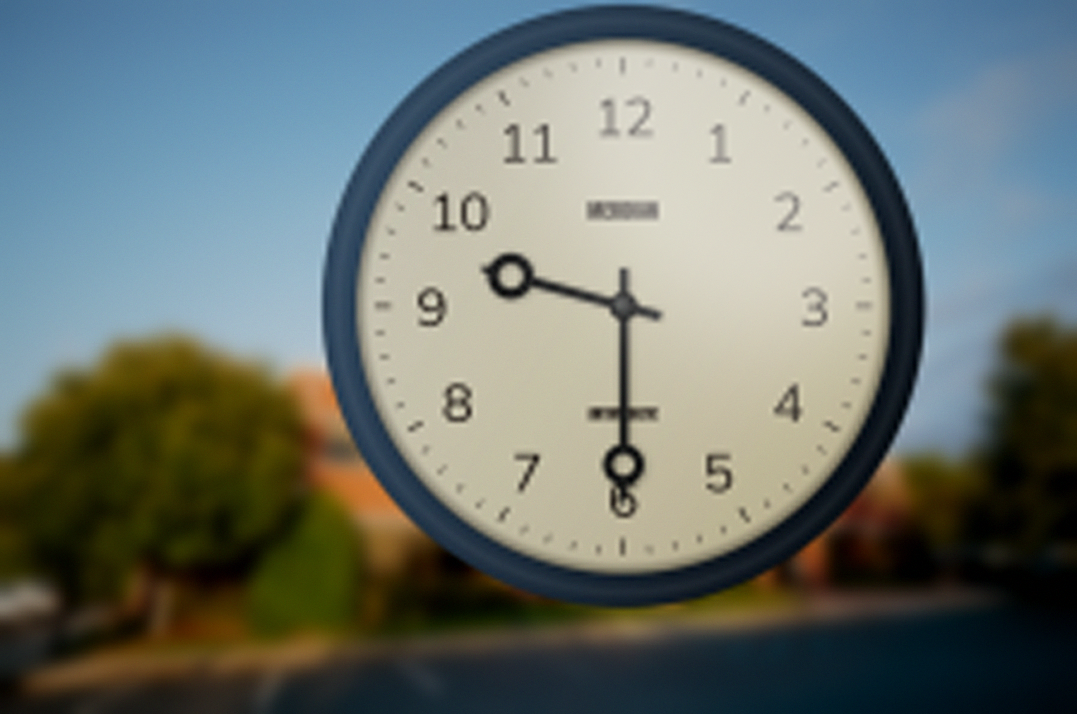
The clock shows 9:30
